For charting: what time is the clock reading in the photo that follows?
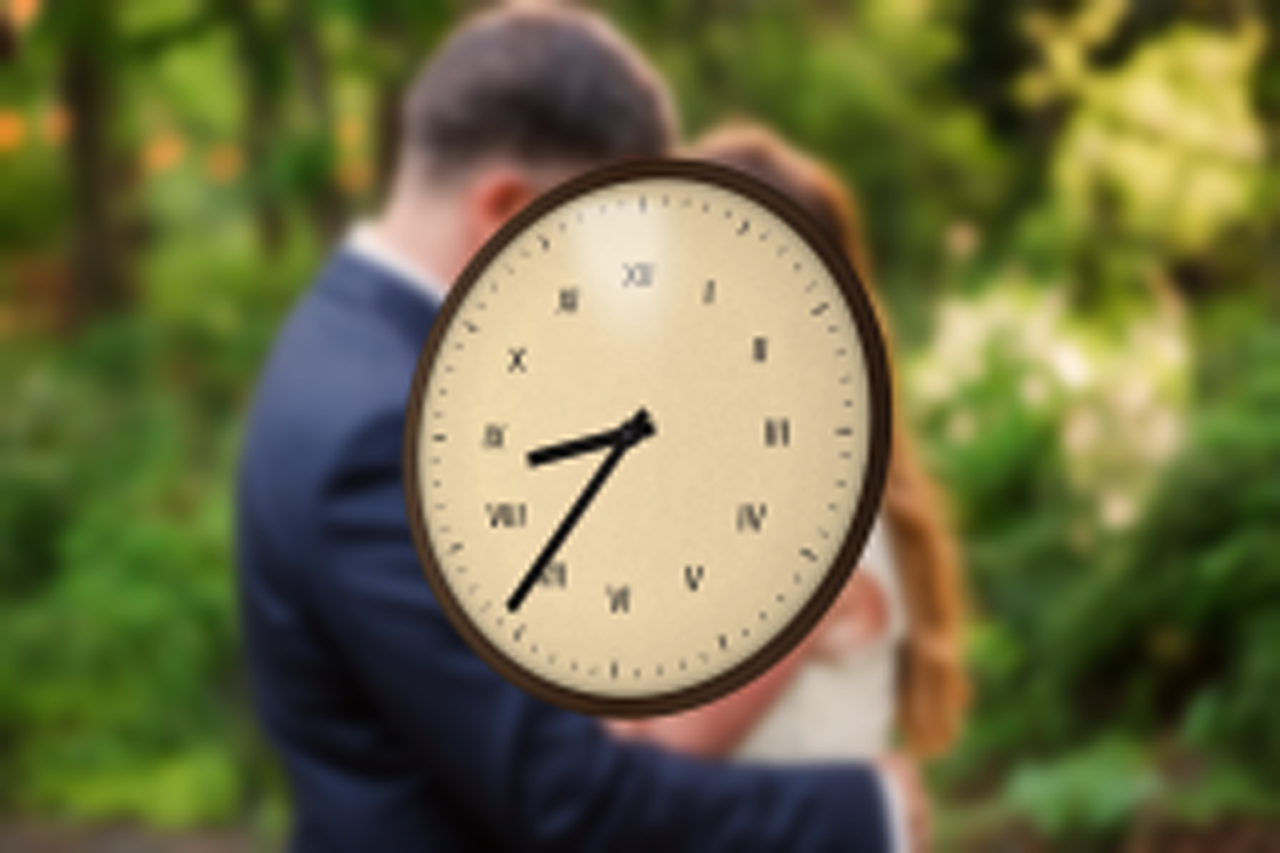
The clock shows 8:36
